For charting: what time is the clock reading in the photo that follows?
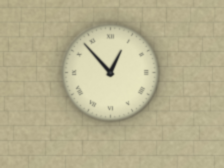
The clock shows 12:53
